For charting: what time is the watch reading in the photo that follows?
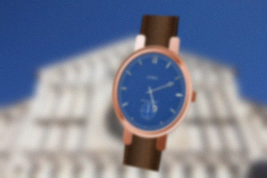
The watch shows 5:11
